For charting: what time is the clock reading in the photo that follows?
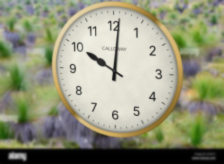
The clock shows 10:01
